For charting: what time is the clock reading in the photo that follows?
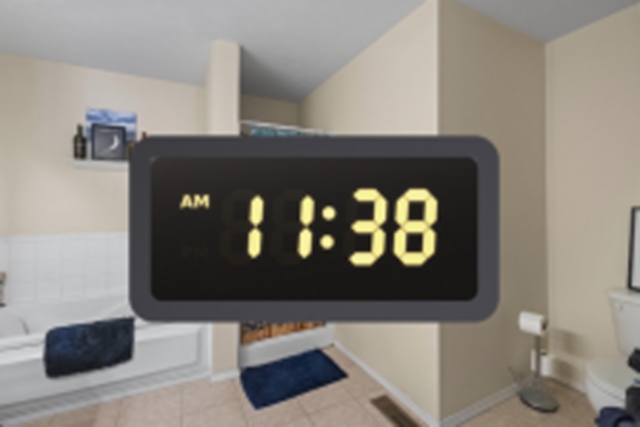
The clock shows 11:38
